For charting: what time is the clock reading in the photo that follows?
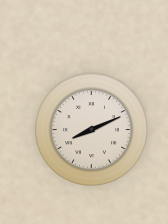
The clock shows 8:11
